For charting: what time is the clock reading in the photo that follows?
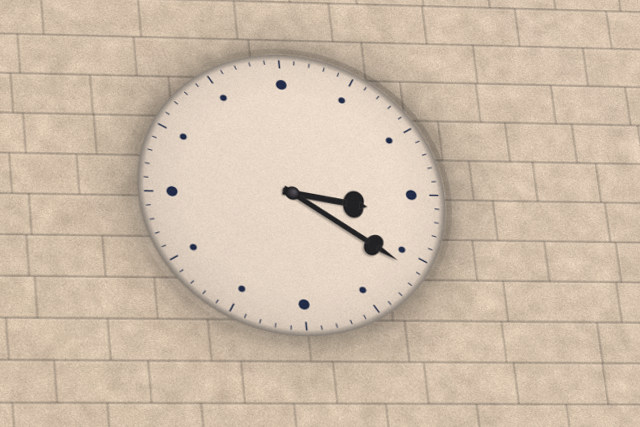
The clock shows 3:21
